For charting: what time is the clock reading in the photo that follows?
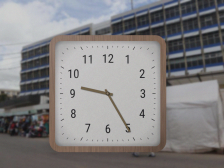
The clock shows 9:25
